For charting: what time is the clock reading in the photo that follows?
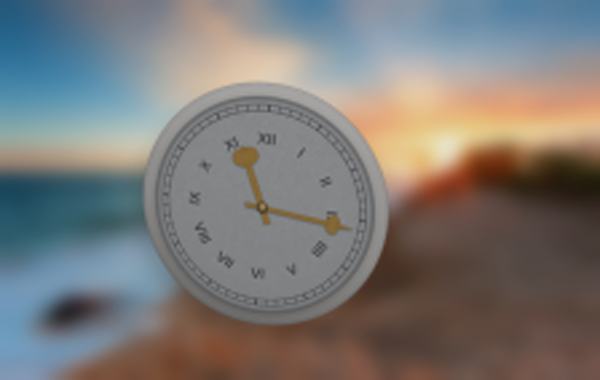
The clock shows 11:16
